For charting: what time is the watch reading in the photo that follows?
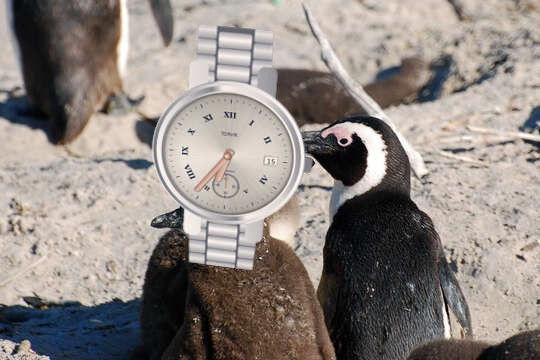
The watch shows 6:36
